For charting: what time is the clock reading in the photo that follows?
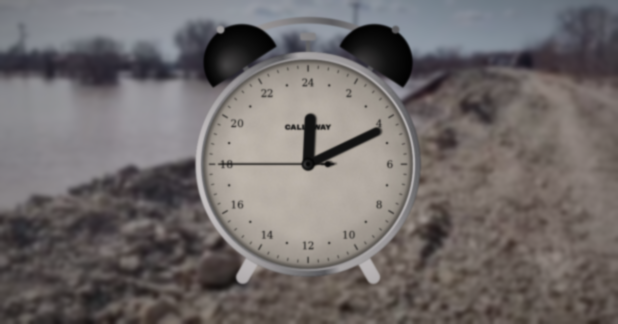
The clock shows 0:10:45
